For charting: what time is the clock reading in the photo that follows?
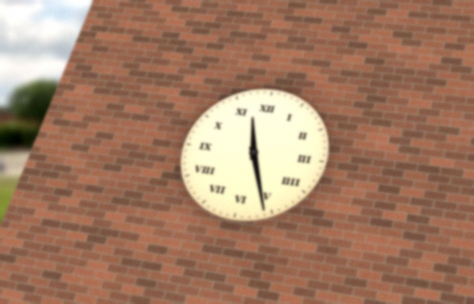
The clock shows 11:26
